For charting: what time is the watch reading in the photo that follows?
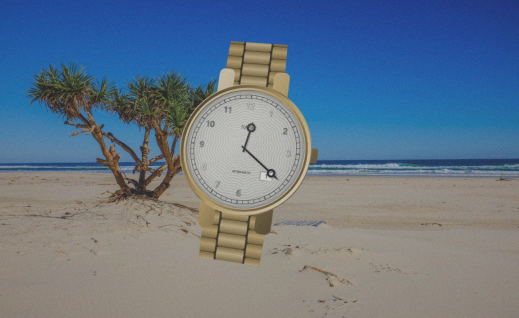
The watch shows 12:21
